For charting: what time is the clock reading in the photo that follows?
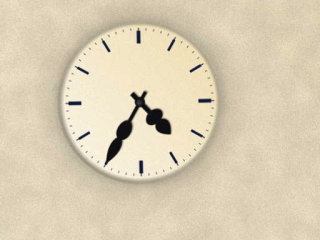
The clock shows 4:35
